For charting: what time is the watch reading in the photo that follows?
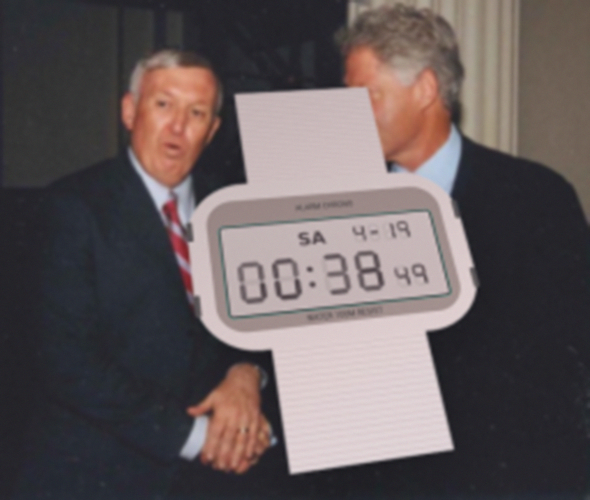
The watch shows 0:38:49
